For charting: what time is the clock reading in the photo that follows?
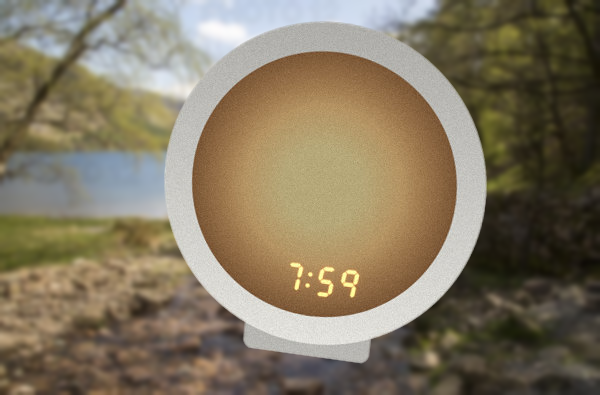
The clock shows 7:59
